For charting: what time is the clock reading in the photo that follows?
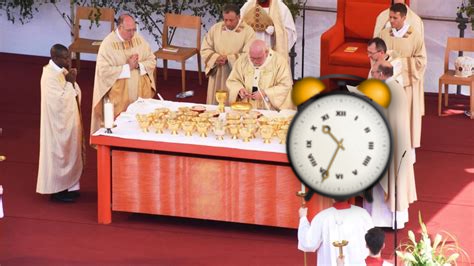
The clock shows 10:34
